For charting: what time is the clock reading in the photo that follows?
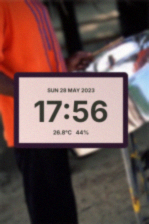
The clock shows 17:56
